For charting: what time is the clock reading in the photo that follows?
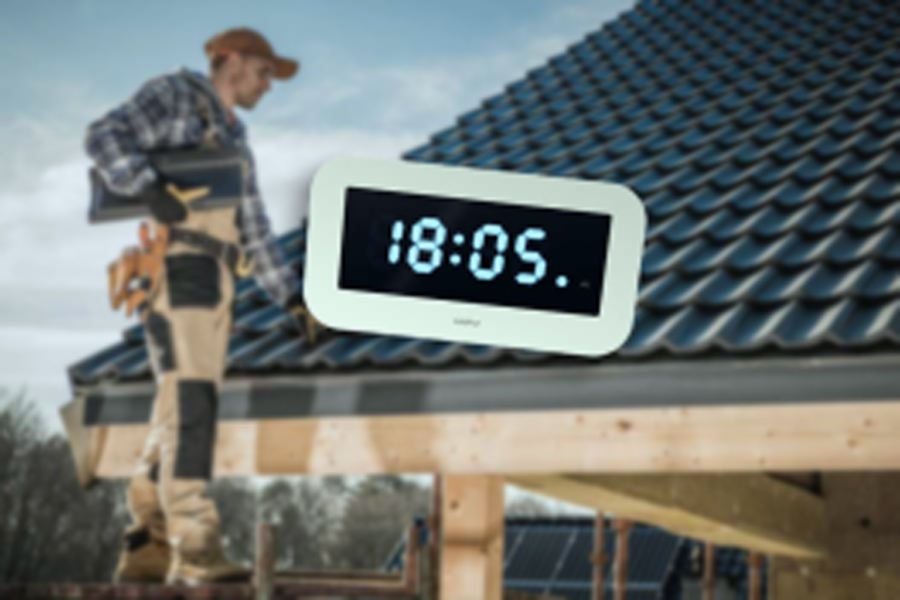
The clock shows 18:05
